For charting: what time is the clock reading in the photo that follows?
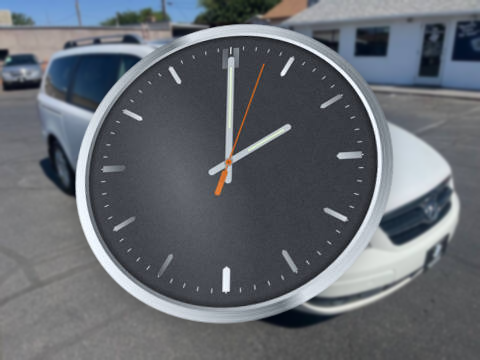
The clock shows 2:00:03
